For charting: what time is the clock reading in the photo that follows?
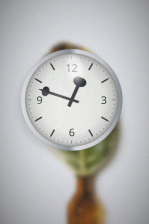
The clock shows 12:48
